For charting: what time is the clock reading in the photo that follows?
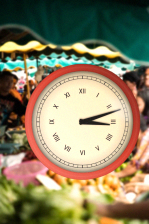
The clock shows 3:12
